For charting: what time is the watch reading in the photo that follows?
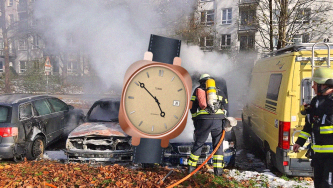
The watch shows 4:51
